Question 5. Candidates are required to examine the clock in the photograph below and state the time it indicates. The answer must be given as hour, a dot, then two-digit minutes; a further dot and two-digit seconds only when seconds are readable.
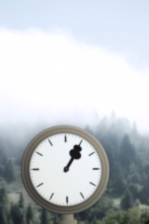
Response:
1.05
